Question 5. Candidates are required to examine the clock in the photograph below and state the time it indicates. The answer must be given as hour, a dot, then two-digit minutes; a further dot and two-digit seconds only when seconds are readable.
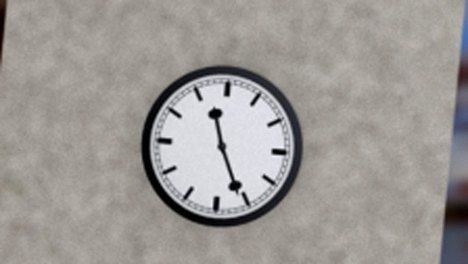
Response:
11.26
